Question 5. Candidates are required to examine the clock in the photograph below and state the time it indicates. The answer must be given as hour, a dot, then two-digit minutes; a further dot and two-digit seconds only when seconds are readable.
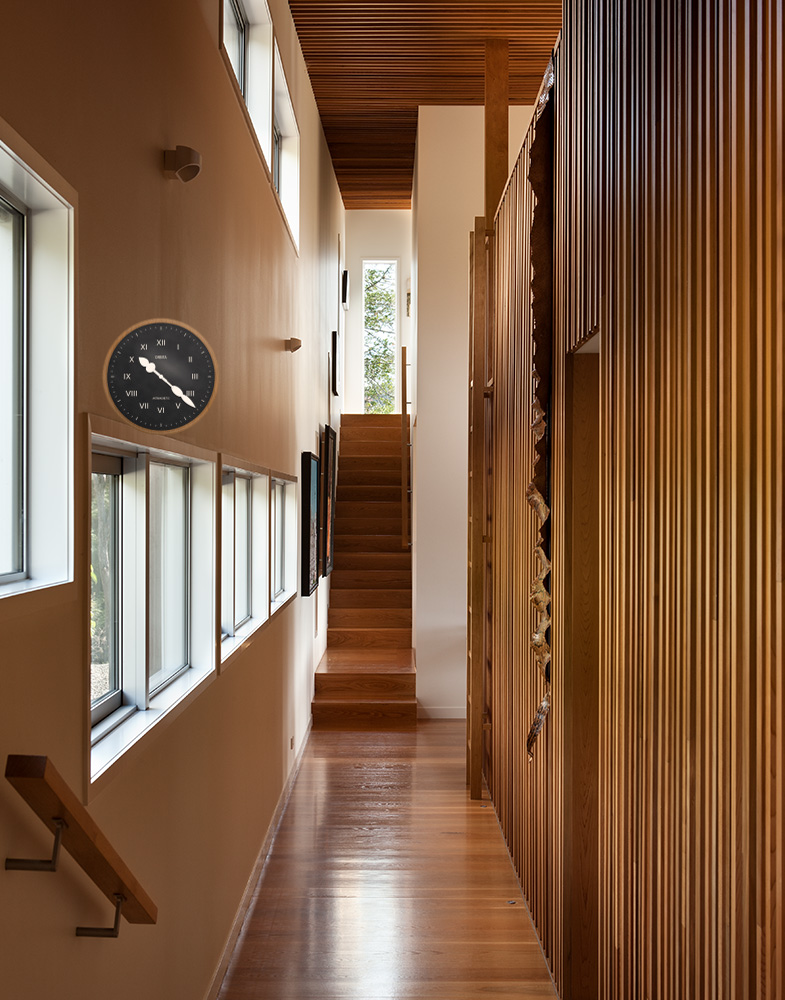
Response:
10.22
